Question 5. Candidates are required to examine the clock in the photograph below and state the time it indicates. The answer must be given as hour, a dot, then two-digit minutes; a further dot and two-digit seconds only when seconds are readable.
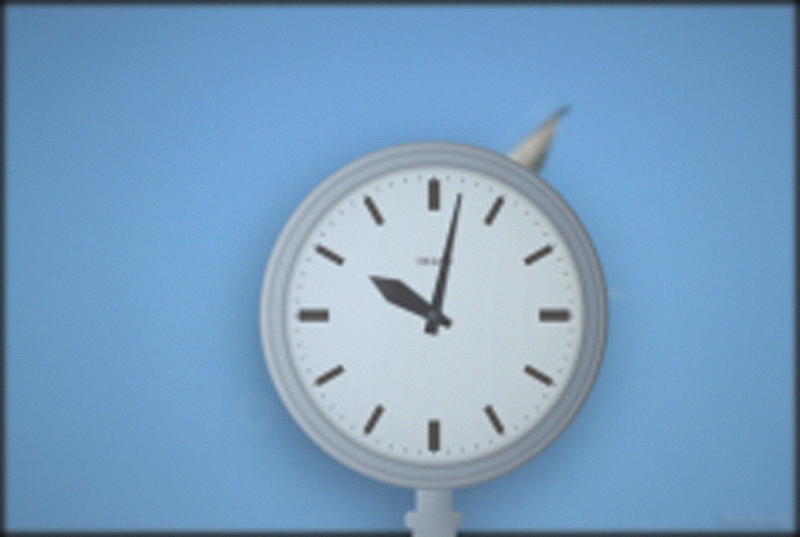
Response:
10.02
